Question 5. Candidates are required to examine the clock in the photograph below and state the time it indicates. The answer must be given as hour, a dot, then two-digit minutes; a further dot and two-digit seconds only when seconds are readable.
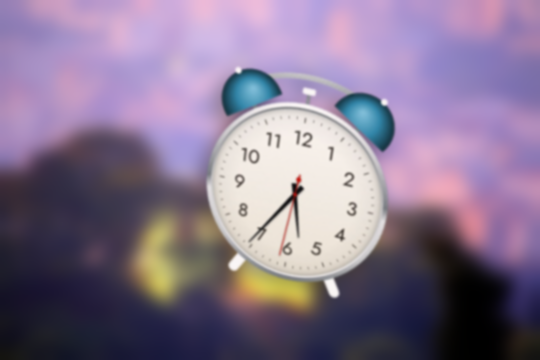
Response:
5.35.31
